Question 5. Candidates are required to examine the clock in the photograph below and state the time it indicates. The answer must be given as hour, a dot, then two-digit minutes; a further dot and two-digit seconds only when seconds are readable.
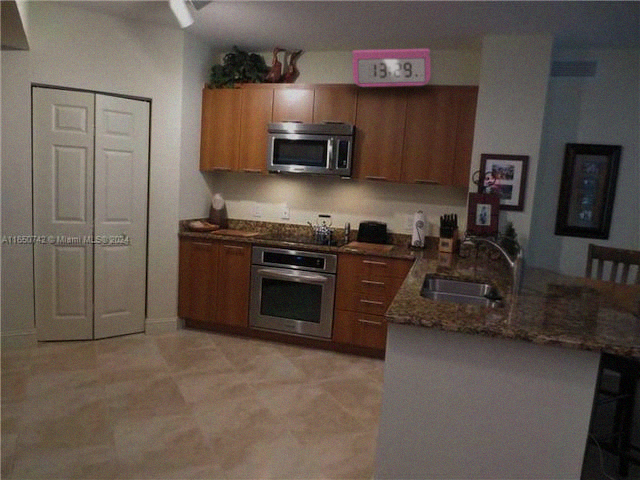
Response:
13.29
